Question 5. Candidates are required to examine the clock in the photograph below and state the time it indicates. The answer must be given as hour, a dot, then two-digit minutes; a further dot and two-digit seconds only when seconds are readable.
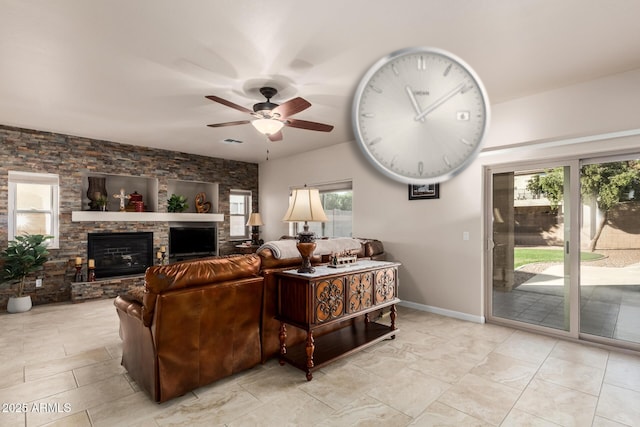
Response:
11.09
